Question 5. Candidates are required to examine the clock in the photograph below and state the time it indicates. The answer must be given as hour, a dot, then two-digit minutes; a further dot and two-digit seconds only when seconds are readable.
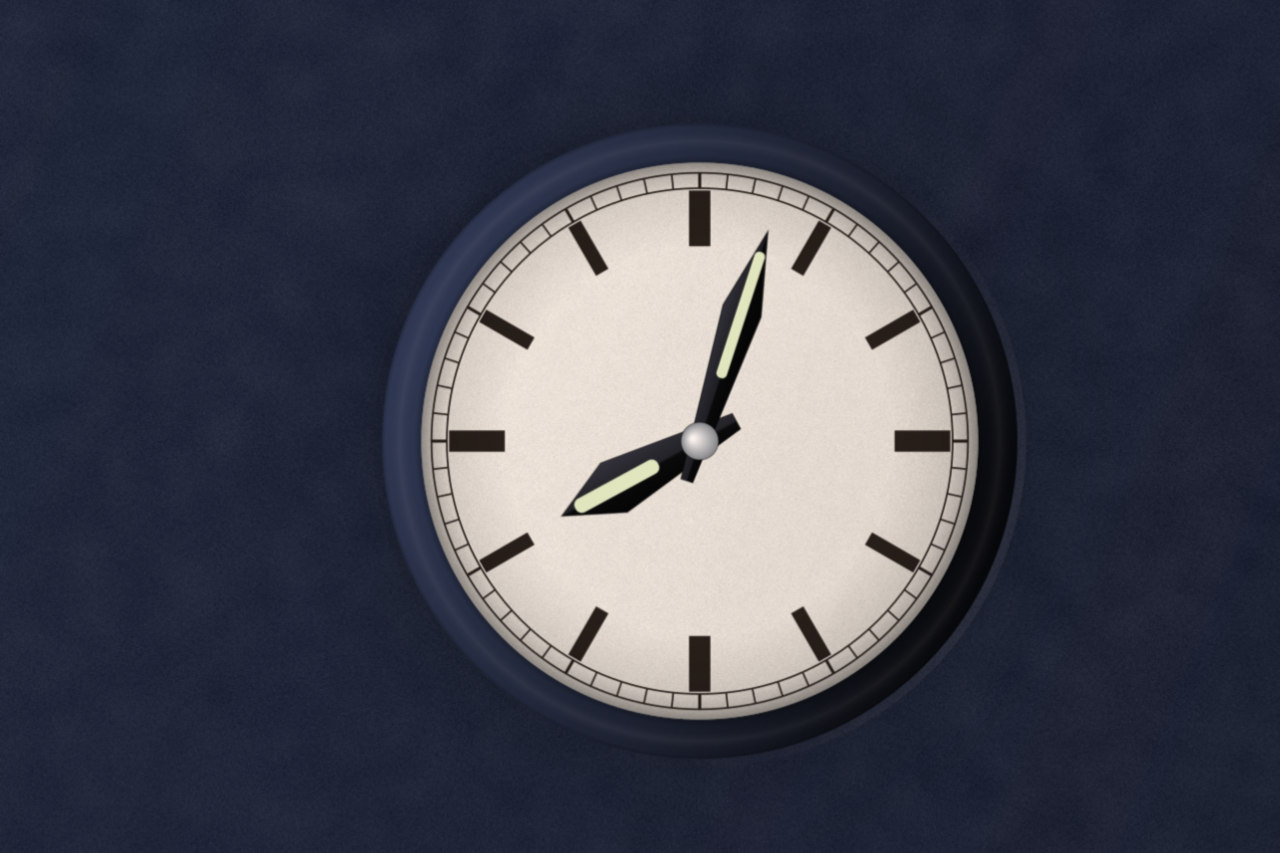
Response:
8.03
